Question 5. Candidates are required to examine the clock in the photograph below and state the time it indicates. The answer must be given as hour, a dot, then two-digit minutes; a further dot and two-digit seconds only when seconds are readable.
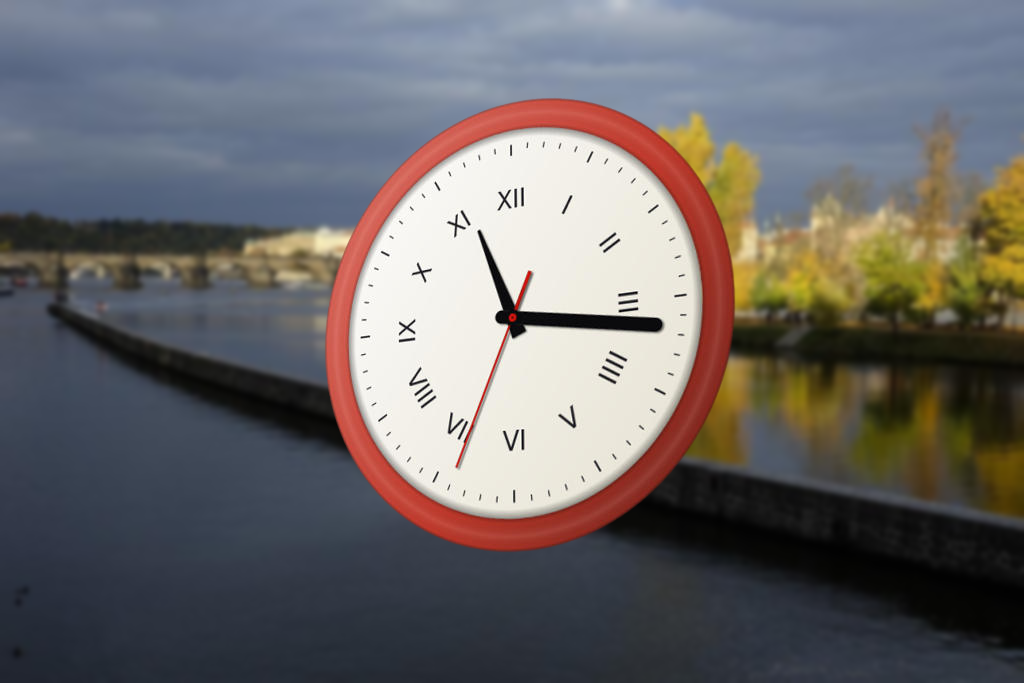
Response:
11.16.34
